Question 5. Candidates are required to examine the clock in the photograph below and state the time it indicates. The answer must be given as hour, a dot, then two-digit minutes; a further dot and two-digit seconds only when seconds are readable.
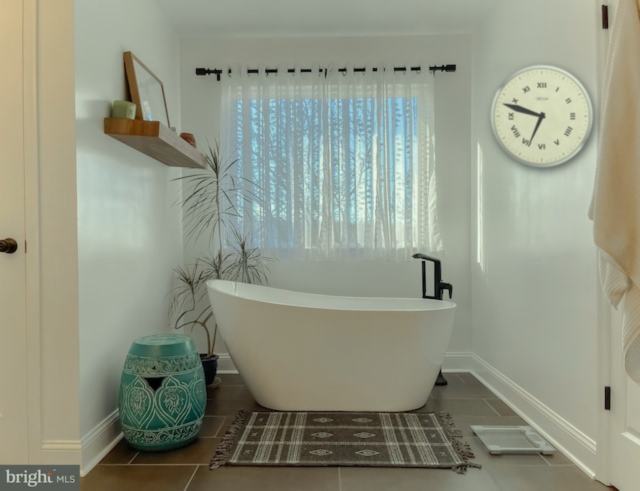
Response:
6.48
